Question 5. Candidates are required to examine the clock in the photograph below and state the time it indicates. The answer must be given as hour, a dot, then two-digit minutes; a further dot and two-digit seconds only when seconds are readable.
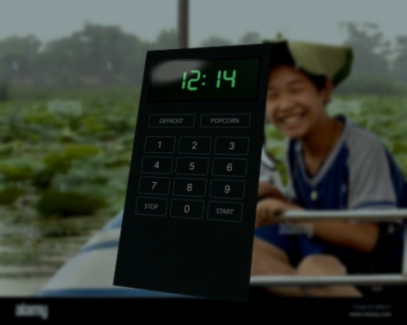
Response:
12.14
